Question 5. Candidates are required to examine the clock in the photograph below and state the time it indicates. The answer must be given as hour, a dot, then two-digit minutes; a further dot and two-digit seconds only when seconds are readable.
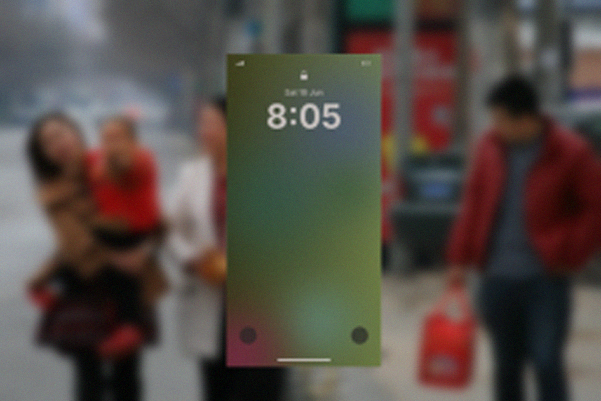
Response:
8.05
